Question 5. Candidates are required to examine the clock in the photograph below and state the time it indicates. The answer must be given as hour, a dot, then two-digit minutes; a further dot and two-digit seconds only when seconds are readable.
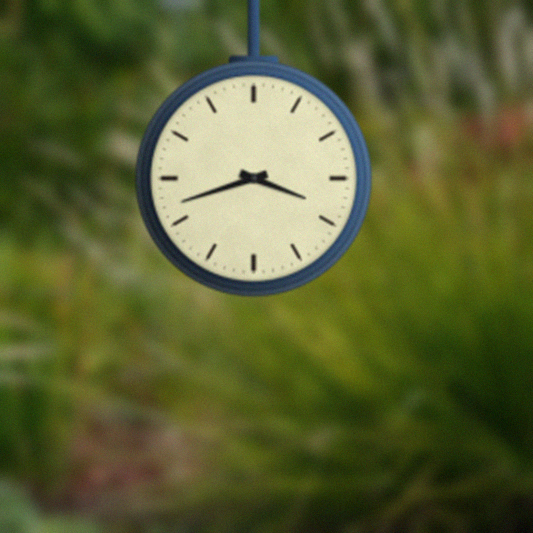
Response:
3.42
